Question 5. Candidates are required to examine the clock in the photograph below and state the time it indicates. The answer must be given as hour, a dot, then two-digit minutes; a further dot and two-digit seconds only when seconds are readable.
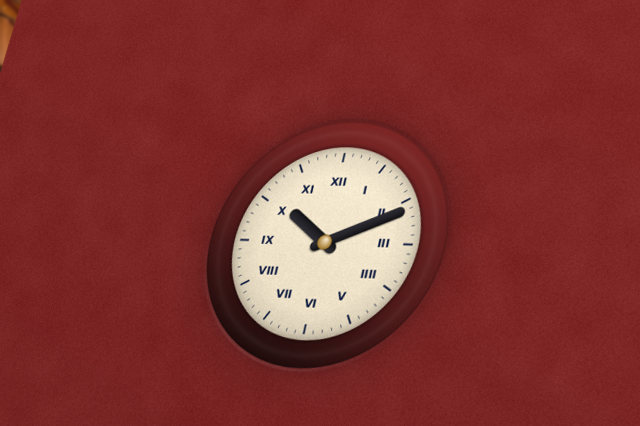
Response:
10.11
